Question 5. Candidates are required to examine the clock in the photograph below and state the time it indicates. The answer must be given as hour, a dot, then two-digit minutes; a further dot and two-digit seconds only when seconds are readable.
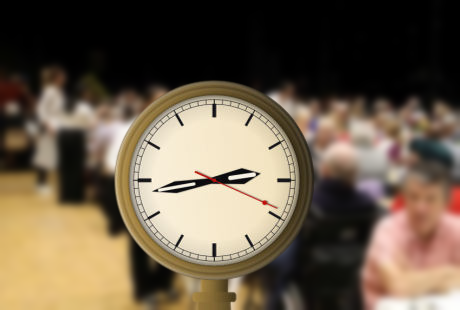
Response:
2.43.19
